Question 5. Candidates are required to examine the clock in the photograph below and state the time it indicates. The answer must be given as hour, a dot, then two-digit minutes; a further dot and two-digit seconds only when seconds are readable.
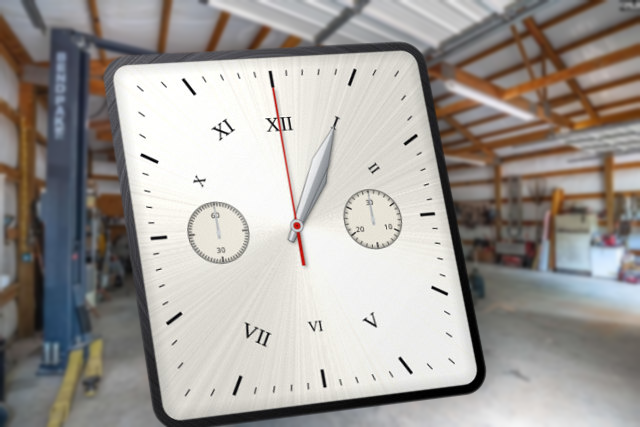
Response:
1.05
